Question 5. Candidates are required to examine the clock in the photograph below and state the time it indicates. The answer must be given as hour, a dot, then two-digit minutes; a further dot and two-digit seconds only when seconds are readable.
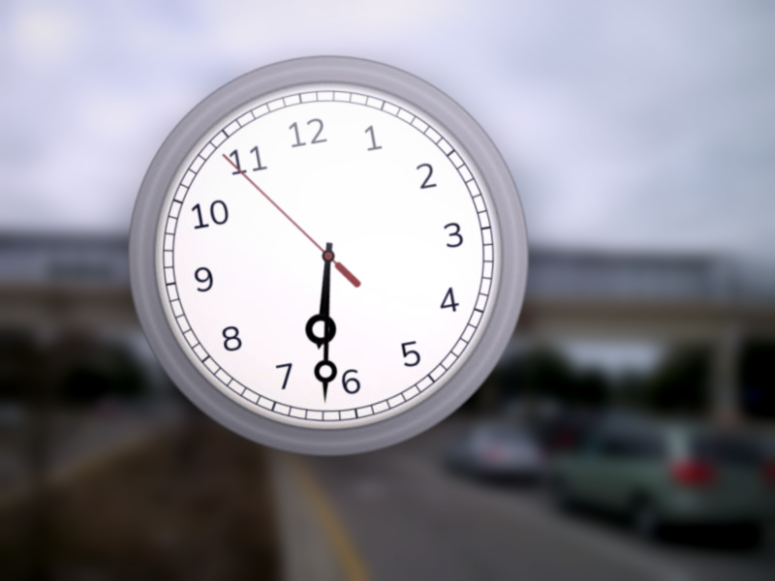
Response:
6.31.54
